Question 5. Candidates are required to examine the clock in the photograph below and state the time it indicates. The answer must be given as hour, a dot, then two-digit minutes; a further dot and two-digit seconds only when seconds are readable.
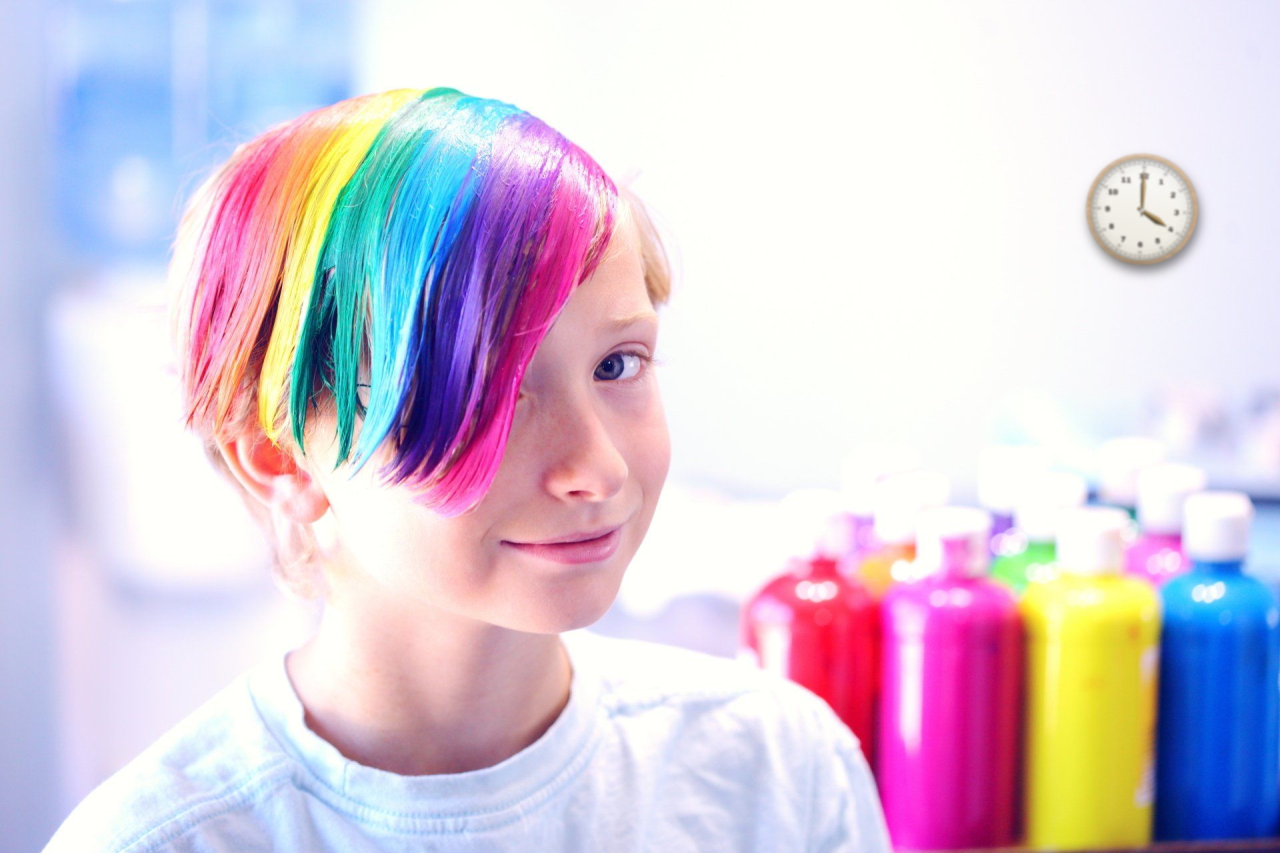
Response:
4.00
